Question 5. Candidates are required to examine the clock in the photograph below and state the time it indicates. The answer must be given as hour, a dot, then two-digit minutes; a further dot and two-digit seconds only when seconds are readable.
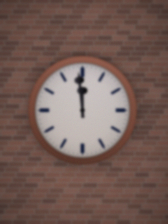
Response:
11.59
